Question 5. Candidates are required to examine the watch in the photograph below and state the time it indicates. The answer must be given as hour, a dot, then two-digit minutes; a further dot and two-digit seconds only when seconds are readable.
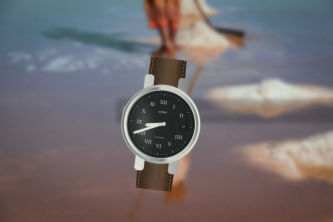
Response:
8.41
